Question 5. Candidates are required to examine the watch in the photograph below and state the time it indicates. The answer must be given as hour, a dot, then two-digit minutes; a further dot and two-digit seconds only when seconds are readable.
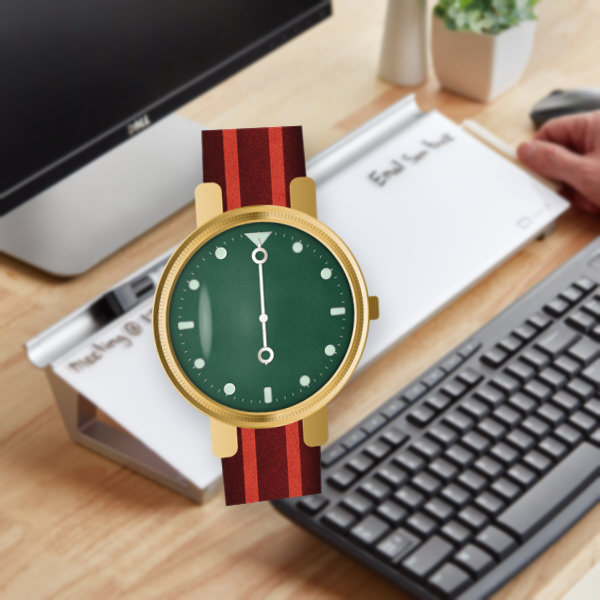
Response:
6.00
